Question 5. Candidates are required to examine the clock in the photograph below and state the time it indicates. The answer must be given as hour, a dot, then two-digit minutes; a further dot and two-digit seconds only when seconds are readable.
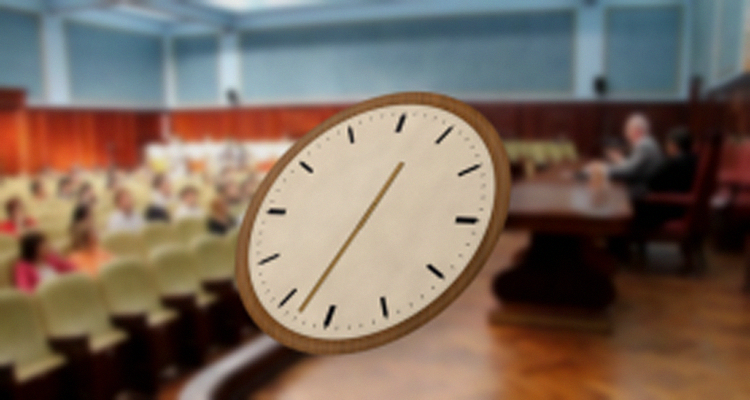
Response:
12.33
